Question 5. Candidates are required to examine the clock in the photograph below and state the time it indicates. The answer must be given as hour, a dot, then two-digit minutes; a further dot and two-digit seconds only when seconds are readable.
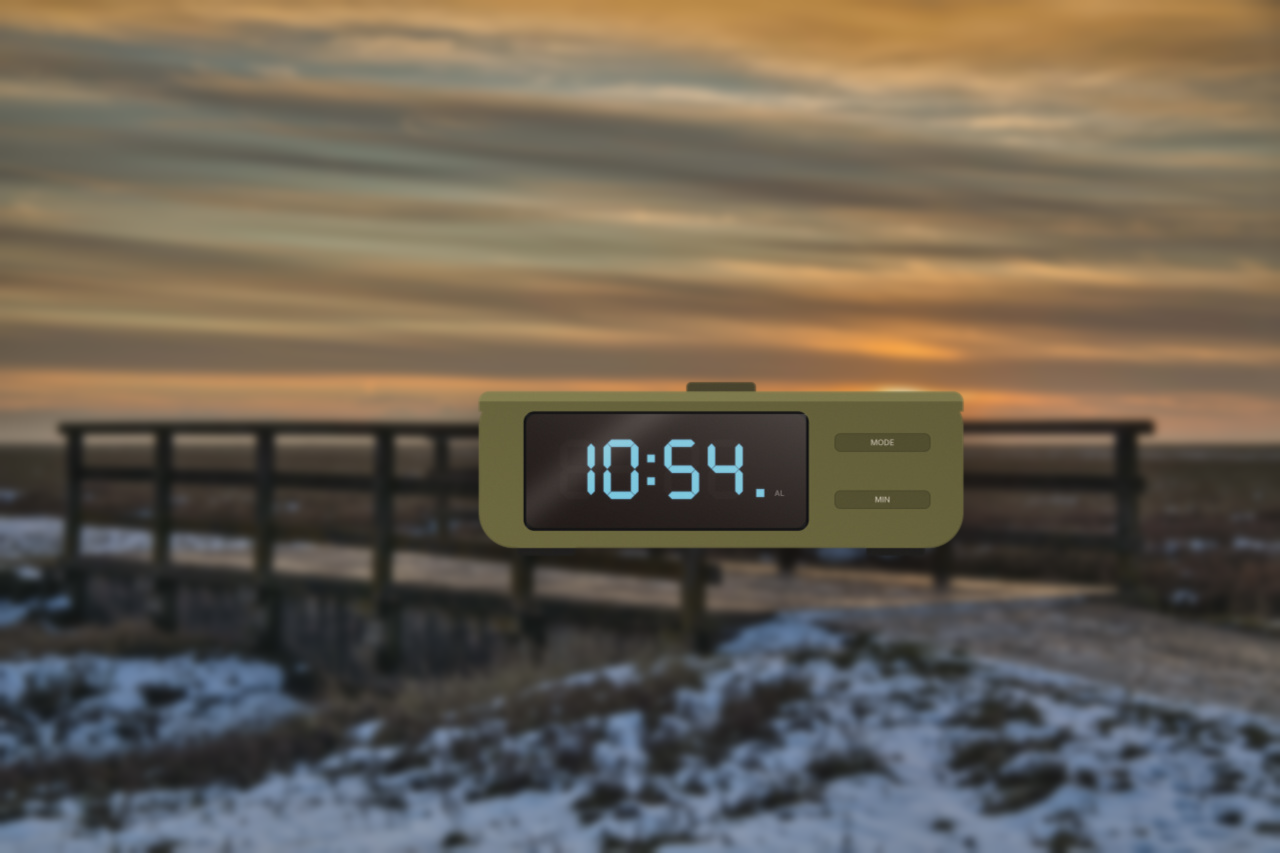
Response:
10.54
